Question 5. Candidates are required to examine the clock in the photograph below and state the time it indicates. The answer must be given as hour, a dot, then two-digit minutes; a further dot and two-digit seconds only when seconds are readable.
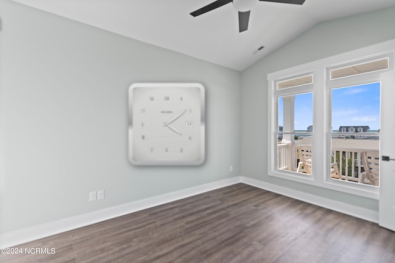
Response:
4.09
